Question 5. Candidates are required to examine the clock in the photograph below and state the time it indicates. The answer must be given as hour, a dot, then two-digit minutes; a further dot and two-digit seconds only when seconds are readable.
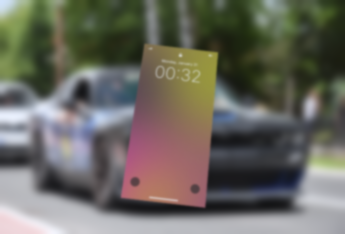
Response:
0.32
